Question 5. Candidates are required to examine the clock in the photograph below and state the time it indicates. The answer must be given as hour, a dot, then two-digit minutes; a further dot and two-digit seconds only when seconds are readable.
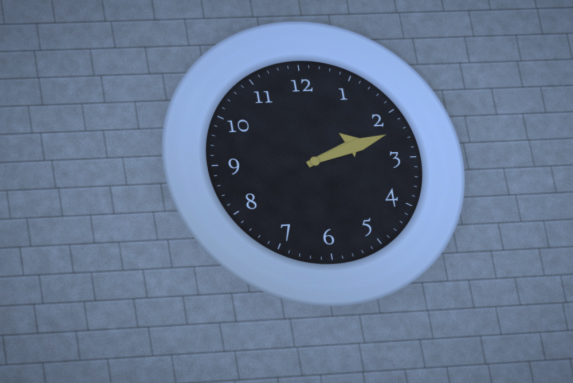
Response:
2.12
